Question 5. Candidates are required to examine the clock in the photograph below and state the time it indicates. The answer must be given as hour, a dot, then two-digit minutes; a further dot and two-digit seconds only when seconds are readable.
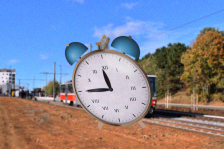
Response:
11.45
